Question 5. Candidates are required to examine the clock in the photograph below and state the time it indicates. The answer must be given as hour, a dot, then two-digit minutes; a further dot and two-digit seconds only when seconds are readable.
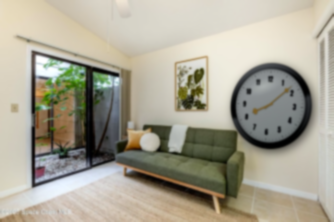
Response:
8.08
